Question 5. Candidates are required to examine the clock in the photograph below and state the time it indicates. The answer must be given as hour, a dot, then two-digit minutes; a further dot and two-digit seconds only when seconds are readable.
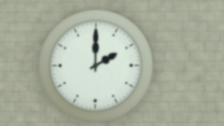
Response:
2.00
